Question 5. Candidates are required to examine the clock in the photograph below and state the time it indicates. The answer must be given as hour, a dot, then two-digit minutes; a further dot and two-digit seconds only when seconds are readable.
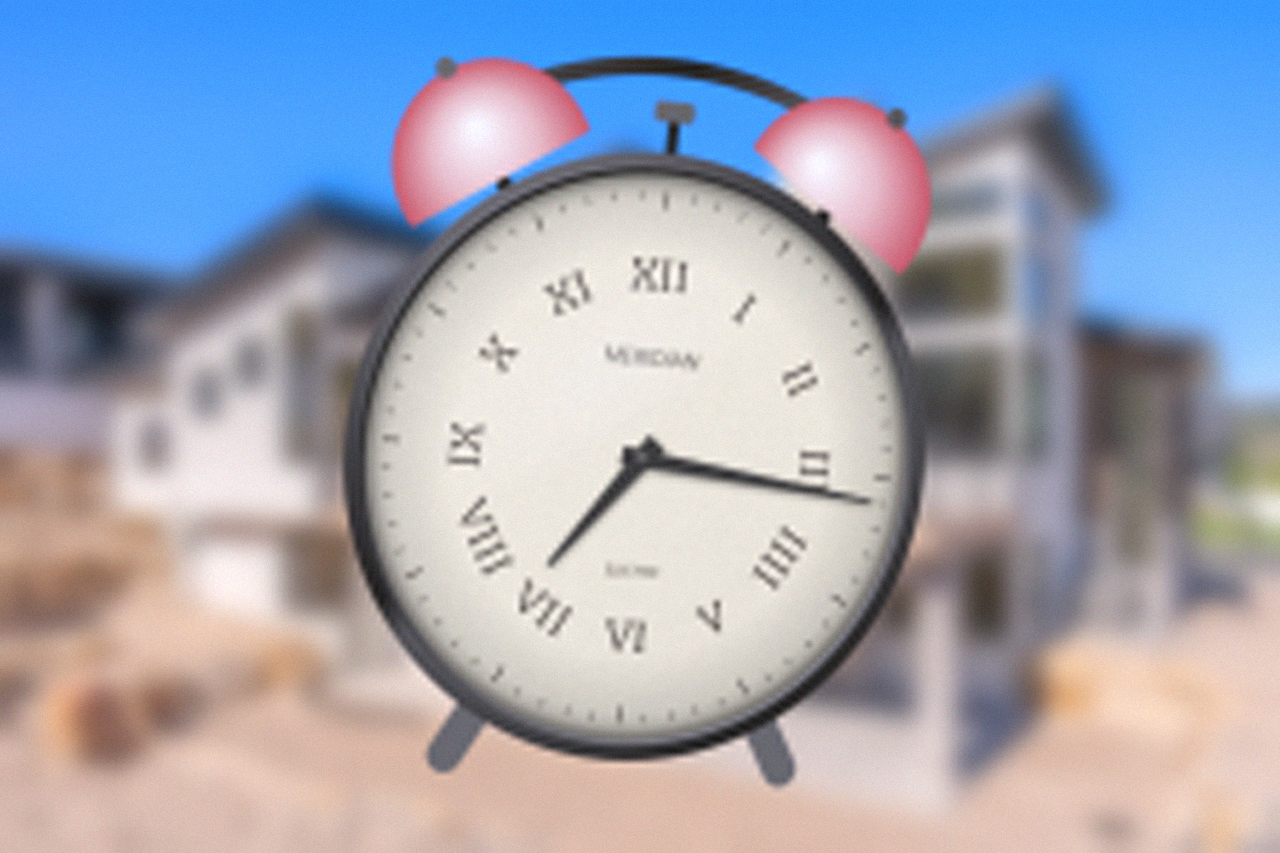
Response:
7.16
